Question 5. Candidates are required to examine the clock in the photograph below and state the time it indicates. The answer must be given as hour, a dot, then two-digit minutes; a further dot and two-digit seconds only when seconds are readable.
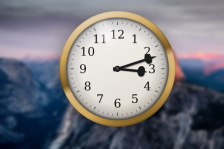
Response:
3.12
